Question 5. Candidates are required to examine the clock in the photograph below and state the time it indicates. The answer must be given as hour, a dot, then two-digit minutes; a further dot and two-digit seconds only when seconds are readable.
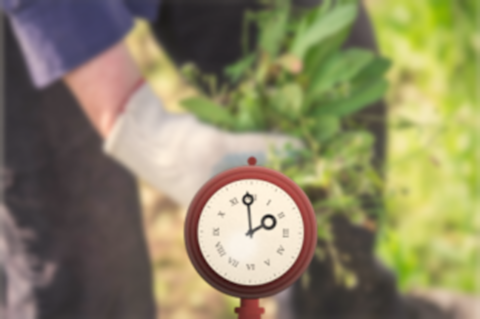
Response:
1.59
